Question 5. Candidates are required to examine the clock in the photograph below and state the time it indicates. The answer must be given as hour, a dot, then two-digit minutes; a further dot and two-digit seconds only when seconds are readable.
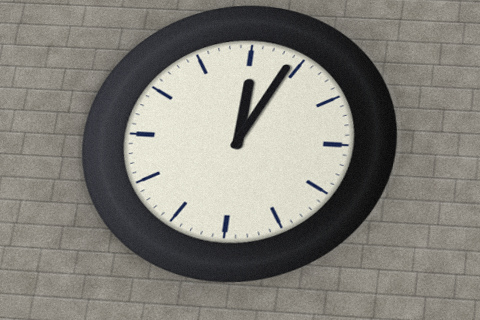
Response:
12.04
